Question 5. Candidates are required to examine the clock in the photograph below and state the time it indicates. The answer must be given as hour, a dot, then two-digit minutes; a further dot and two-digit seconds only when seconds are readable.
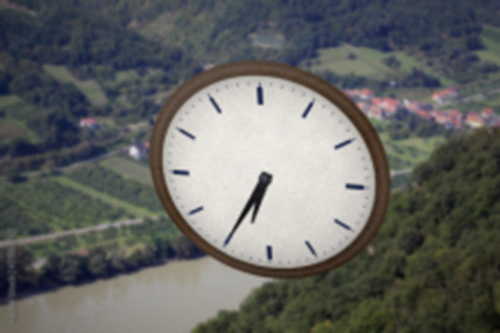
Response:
6.35
